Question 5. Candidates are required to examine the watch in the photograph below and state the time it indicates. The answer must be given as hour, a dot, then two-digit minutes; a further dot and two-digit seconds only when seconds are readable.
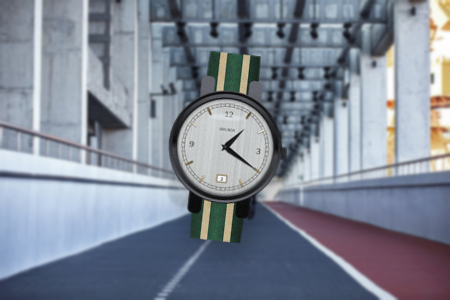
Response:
1.20
